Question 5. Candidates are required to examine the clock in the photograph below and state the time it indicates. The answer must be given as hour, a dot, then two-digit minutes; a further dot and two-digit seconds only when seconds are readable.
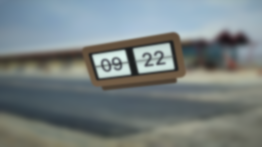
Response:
9.22
